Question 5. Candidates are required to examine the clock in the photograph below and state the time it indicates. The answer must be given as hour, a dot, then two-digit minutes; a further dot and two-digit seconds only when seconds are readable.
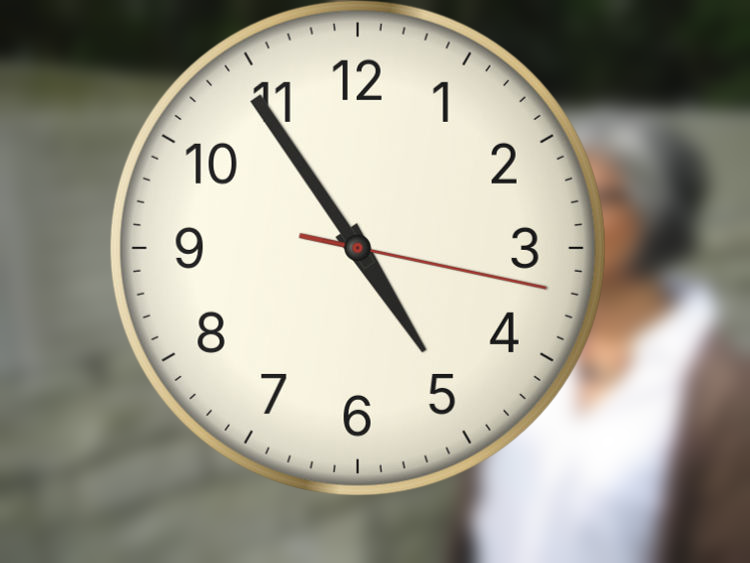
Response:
4.54.17
